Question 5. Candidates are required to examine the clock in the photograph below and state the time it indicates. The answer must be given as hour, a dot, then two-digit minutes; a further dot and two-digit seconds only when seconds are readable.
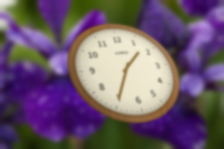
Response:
1.35
